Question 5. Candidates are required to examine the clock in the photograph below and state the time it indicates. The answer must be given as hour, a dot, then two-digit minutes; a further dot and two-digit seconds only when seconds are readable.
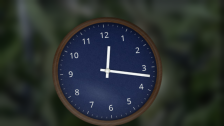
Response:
12.17
